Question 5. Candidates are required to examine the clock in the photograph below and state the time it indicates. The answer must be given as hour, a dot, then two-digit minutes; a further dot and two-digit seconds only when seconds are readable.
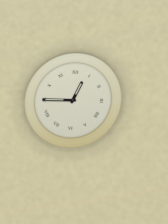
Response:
12.45
